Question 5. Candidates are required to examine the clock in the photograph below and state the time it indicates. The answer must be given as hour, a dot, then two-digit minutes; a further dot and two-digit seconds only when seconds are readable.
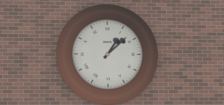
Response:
1.08
